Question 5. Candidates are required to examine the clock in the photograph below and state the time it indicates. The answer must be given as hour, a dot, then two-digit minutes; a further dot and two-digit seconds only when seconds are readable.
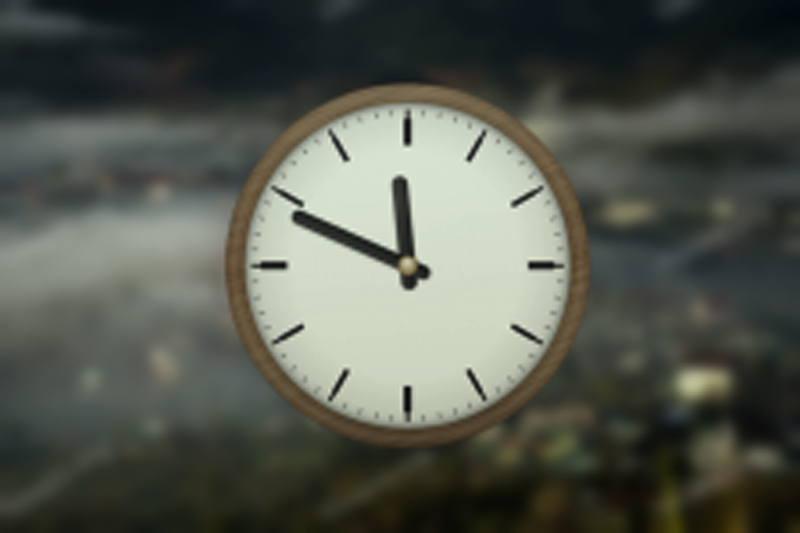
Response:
11.49
